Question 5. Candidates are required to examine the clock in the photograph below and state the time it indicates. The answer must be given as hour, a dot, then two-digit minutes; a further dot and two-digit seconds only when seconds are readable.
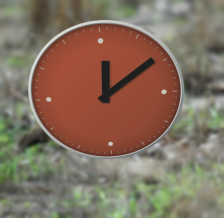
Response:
12.09
